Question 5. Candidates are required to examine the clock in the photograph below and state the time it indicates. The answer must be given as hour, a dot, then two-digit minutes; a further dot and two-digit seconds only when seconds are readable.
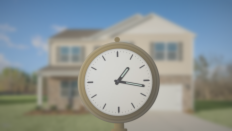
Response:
1.17
